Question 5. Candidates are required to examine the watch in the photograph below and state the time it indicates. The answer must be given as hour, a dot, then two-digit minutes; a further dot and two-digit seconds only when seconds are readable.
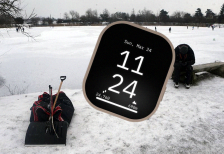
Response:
11.24
